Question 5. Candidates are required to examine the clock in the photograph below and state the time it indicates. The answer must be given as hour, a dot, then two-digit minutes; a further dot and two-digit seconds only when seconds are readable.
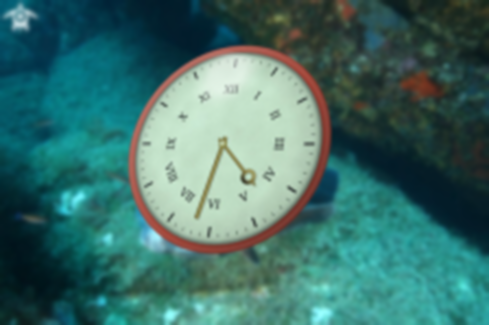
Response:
4.32
